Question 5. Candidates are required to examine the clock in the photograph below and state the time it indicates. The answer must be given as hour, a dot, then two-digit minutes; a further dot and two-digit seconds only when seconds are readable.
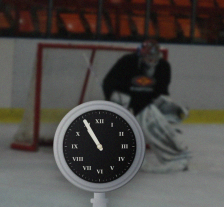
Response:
10.55
